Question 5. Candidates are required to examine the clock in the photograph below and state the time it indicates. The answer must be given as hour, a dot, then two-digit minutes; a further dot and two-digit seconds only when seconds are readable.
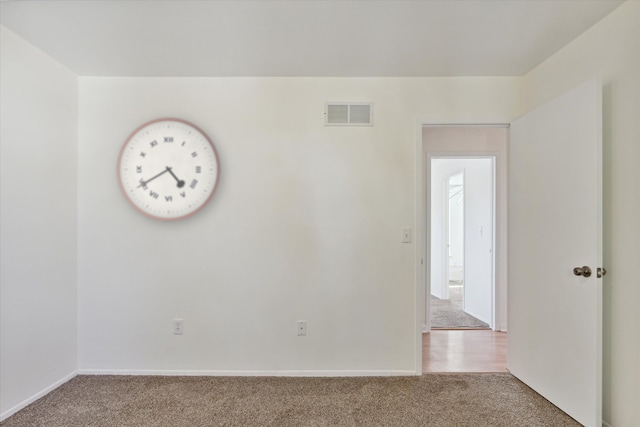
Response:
4.40
